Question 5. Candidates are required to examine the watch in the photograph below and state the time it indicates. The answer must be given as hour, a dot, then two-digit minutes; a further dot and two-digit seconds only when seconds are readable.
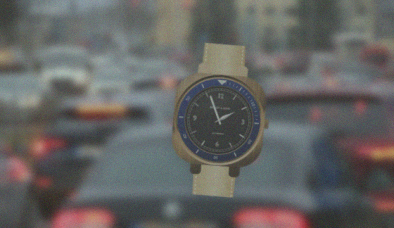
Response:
1.56
